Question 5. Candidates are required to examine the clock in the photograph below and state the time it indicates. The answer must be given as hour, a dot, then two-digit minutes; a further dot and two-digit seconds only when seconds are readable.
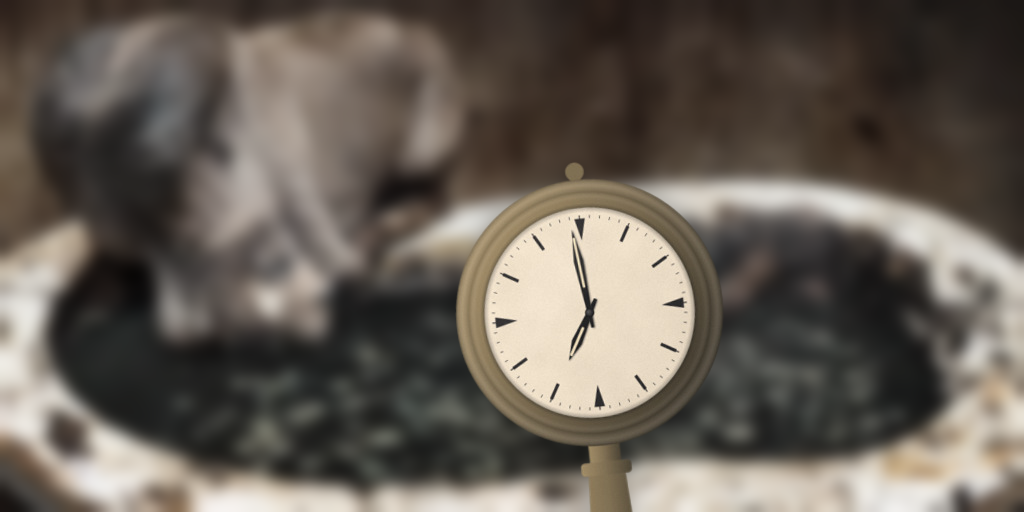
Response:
6.59
